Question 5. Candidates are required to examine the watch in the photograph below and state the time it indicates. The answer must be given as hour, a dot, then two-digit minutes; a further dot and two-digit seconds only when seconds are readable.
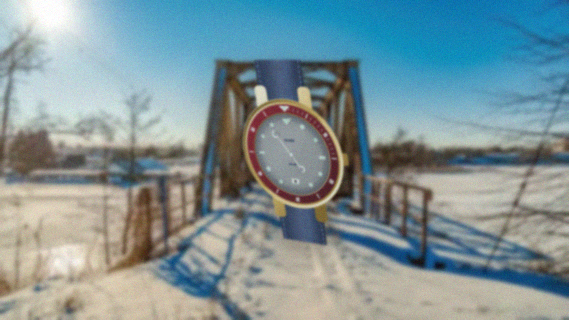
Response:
4.54
